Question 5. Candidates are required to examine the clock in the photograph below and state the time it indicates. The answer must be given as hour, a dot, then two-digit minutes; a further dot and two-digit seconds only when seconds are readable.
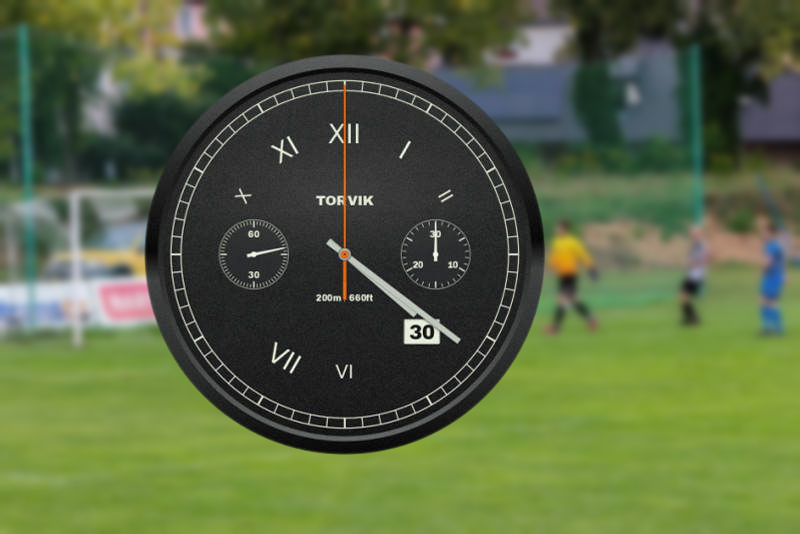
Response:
4.21.13
